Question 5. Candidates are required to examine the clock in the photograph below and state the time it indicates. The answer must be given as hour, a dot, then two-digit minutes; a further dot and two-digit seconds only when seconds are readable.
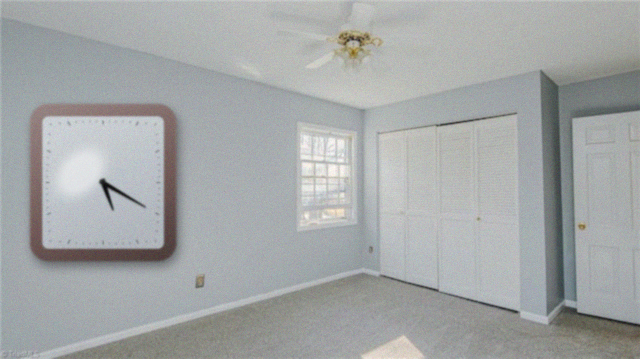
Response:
5.20
